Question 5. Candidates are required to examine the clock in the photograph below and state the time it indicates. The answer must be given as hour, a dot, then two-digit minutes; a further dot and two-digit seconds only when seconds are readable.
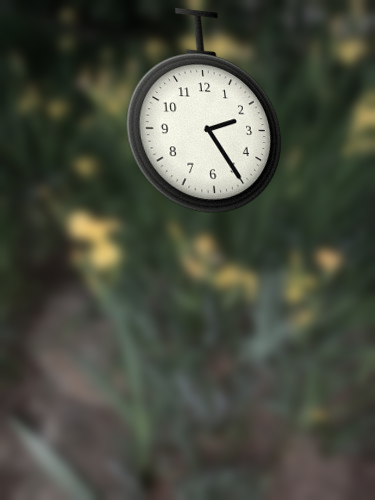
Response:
2.25
